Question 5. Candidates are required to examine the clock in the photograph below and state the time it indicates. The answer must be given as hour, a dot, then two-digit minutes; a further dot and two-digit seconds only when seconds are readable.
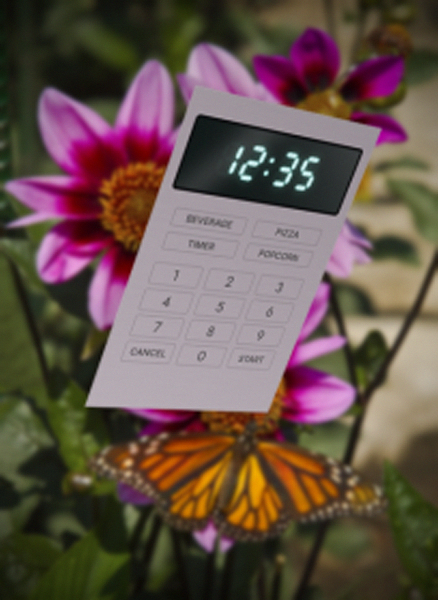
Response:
12.35
